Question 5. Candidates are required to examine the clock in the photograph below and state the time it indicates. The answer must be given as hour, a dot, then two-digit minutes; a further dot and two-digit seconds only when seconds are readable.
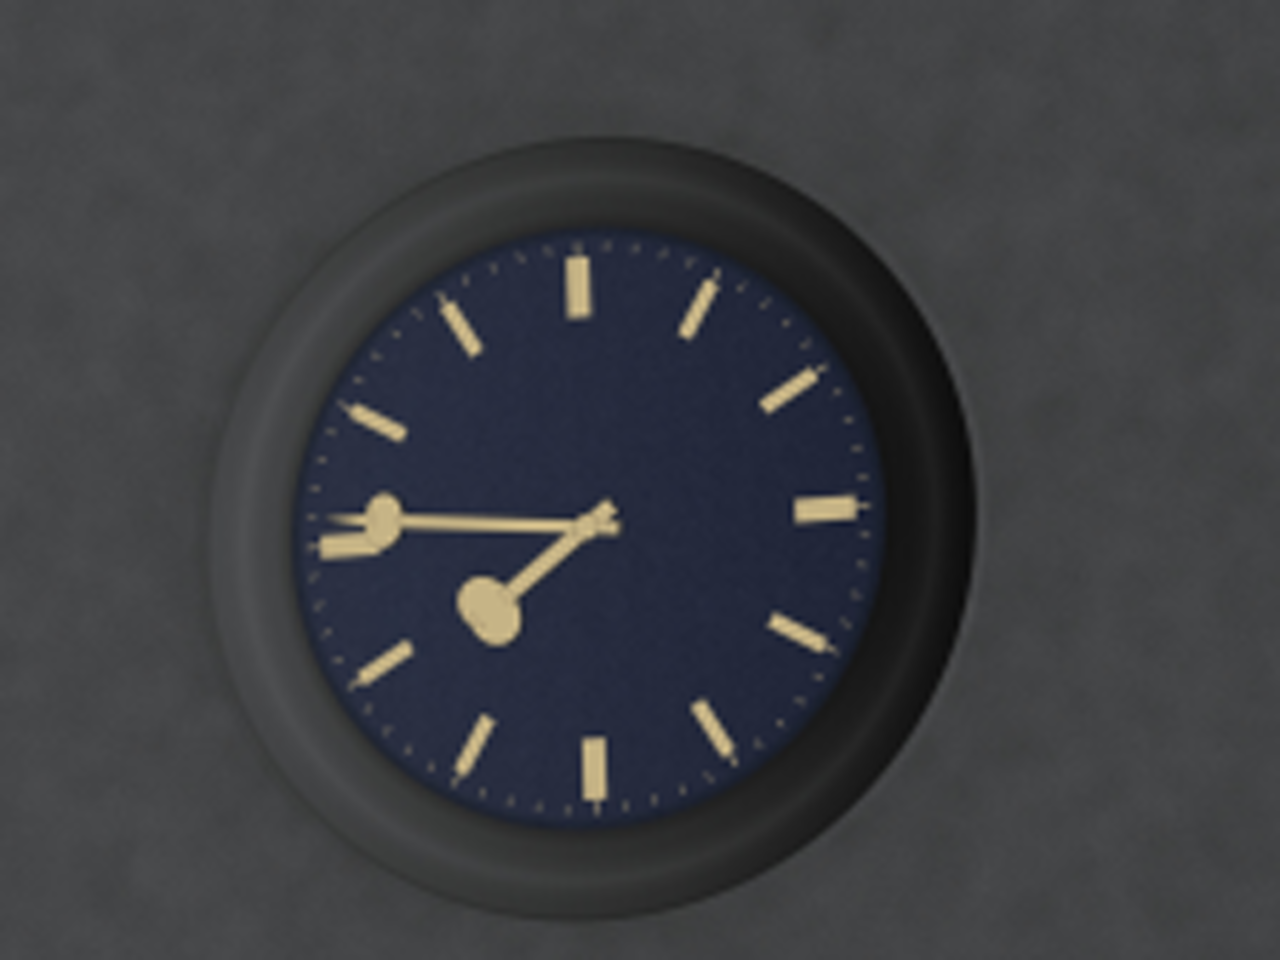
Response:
7.46
